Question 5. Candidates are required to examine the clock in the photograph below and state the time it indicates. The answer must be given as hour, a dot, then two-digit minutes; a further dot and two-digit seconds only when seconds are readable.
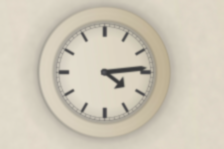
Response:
4.14
